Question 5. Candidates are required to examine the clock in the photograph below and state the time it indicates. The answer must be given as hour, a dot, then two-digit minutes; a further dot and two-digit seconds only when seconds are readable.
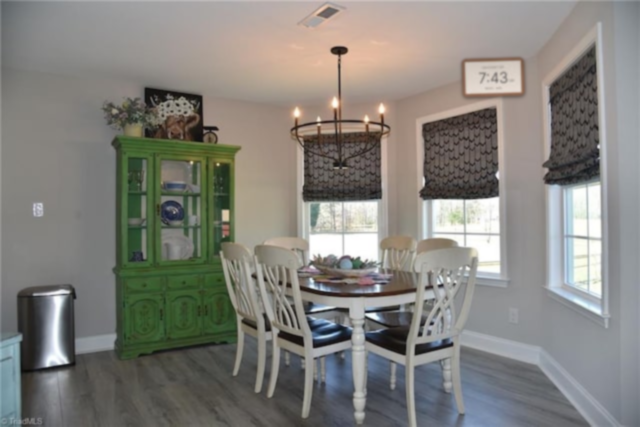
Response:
7.43
